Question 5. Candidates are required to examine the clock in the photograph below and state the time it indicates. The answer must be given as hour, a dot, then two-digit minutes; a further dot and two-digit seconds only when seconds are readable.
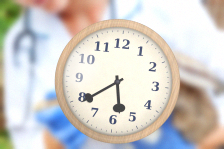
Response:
5.39
